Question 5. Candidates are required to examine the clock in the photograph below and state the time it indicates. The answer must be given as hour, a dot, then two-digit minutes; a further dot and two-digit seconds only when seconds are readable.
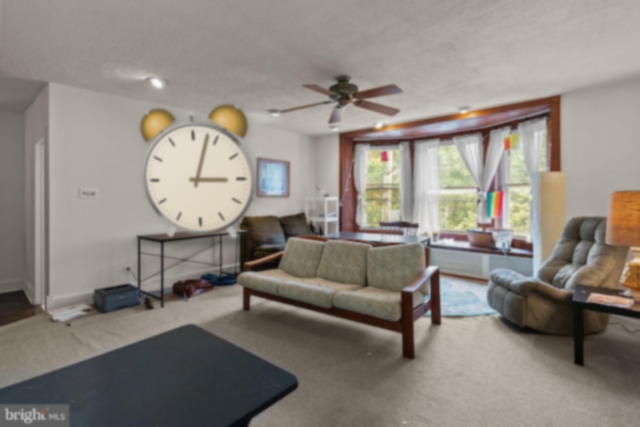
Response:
3.03
